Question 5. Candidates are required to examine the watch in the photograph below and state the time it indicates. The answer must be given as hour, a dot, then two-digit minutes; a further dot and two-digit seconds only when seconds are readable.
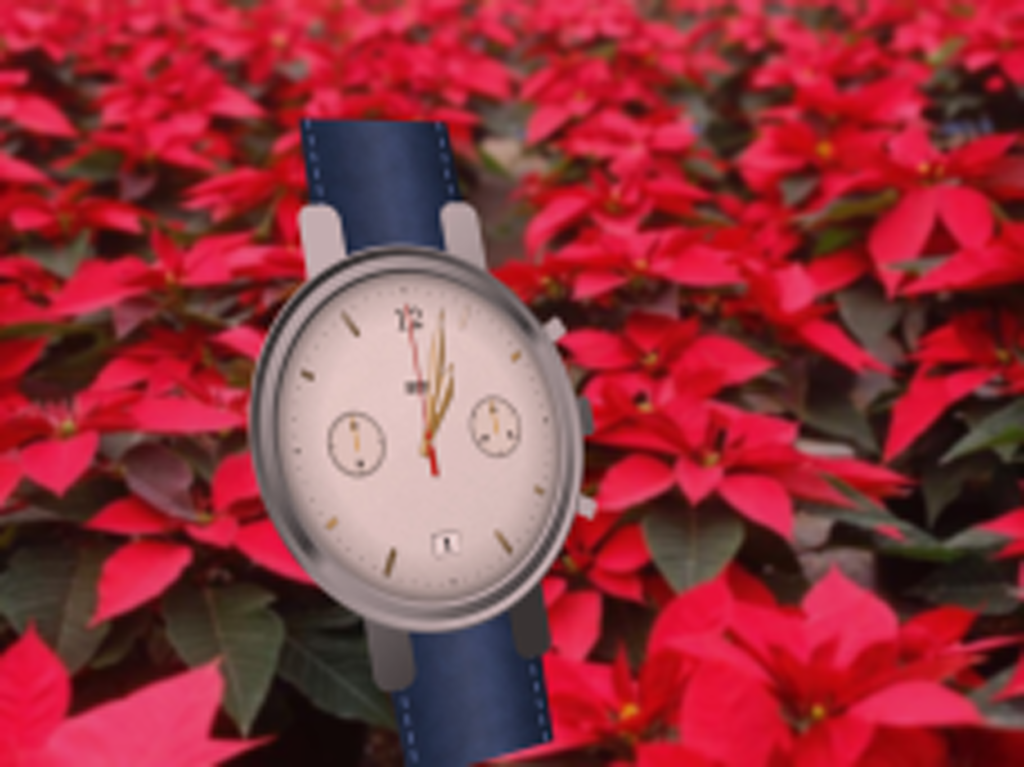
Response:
1.03
